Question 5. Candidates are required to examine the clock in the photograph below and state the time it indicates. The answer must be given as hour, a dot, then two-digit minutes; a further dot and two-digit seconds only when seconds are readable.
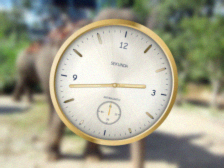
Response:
2.43
